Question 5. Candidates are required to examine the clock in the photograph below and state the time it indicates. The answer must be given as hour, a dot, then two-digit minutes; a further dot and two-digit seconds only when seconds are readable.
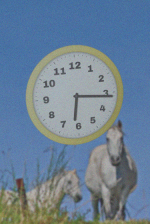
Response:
6.16
